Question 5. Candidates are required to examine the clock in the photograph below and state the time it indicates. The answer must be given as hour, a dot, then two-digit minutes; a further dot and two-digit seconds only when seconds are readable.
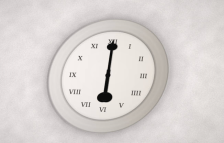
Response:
6.00
